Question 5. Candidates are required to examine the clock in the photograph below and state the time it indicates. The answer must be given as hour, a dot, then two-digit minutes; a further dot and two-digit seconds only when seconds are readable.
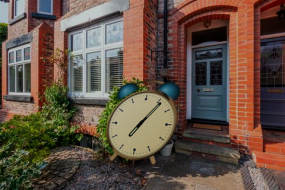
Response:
7.06
